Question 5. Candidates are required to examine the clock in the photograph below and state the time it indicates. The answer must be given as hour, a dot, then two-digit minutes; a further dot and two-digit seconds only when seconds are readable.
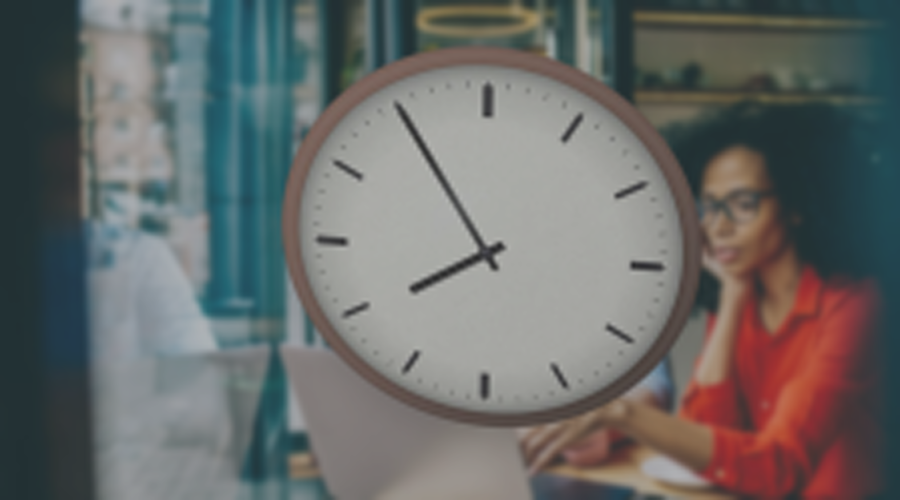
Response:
7.55
